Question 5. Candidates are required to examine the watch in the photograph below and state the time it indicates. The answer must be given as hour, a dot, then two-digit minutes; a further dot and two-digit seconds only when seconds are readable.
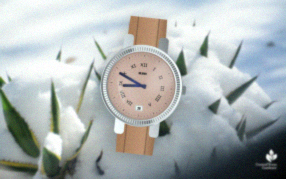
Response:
8.49
